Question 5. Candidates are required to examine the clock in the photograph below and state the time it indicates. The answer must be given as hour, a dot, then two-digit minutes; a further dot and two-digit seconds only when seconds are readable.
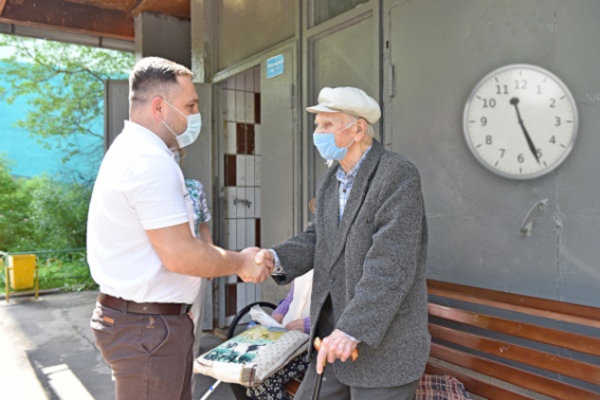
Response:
11.26
